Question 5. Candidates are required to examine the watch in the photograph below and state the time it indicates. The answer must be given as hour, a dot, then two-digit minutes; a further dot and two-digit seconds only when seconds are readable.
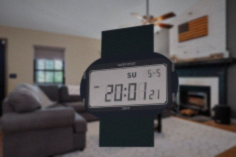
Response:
20.01
